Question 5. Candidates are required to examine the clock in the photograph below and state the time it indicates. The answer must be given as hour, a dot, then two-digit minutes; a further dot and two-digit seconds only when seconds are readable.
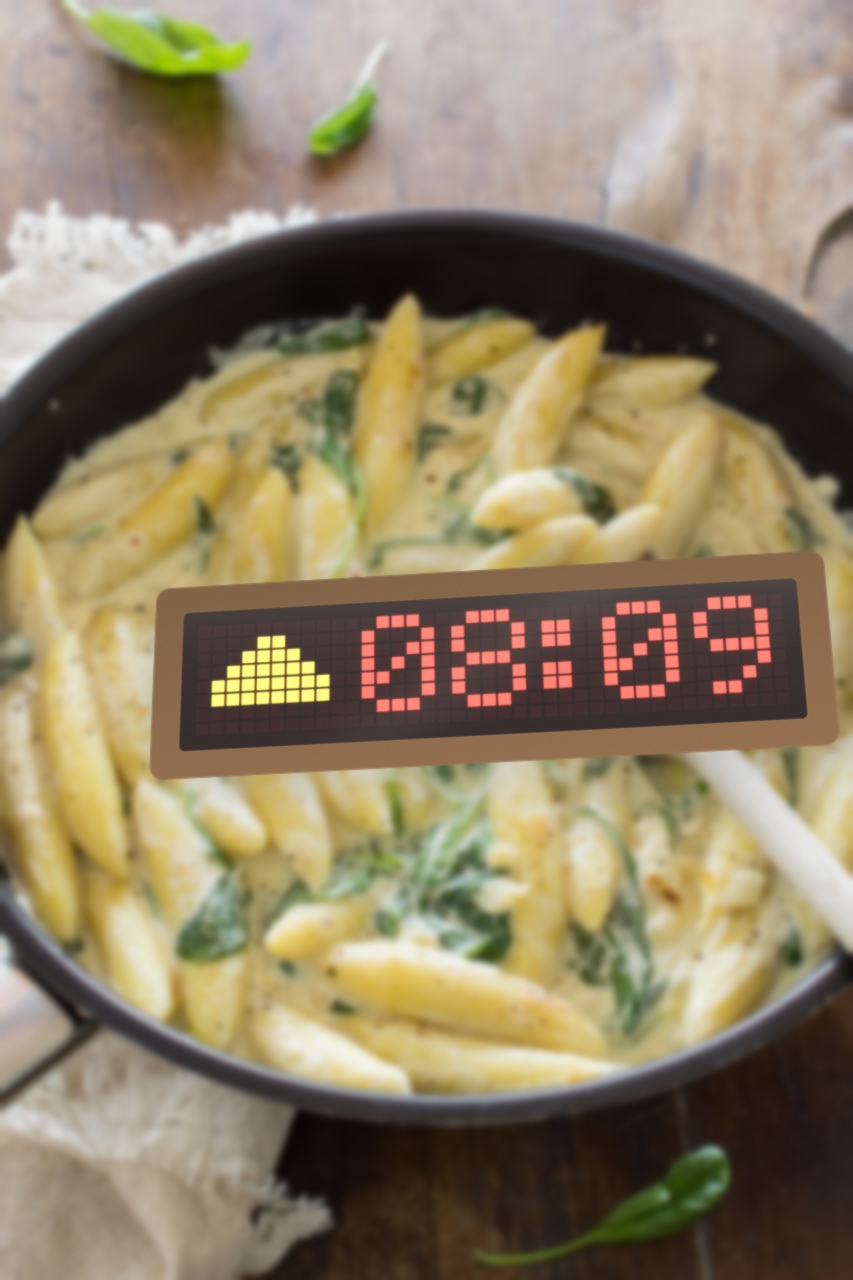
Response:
8.09
